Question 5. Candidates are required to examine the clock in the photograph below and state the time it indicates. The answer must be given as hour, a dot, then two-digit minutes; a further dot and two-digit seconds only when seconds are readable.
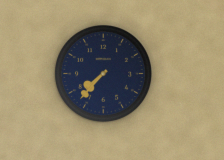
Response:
7.37
